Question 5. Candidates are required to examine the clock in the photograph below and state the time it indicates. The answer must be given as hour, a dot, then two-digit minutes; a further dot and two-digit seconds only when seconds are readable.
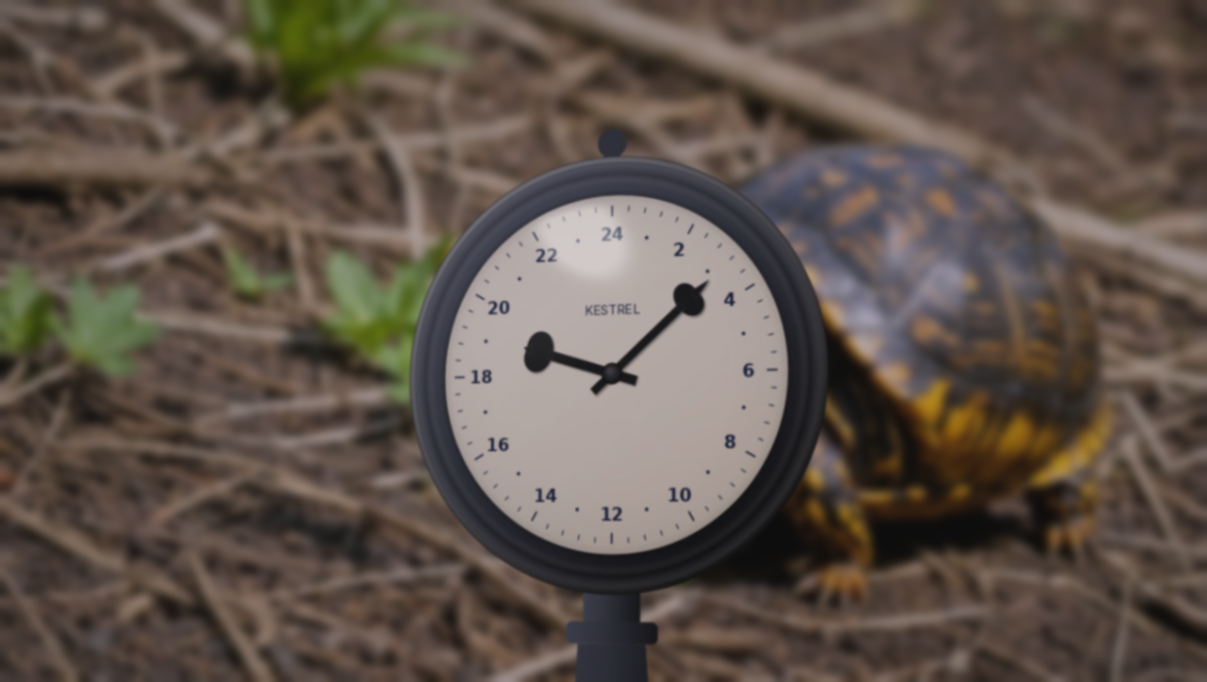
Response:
19.08
